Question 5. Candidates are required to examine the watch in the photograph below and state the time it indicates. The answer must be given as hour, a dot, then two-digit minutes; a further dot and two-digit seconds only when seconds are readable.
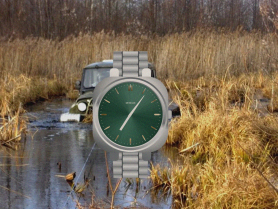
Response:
7.06
